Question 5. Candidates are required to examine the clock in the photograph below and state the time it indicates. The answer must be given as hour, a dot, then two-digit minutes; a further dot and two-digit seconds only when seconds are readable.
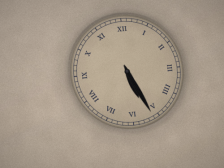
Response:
5.26
